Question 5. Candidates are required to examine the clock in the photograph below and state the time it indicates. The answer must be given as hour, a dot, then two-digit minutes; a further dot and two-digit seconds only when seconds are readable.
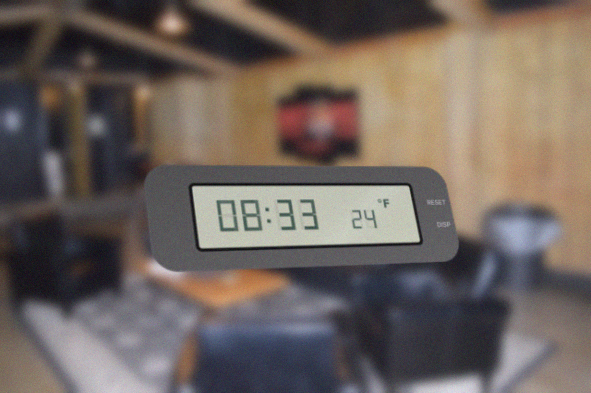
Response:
8.33
